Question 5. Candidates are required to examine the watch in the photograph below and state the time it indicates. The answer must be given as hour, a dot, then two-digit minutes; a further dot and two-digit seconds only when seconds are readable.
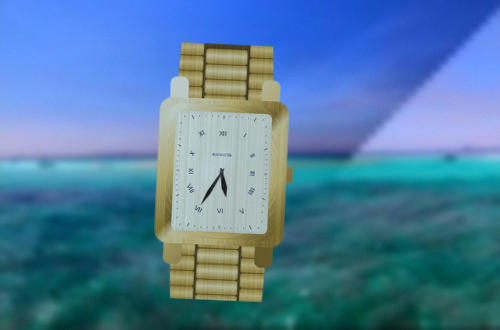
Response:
5.35
